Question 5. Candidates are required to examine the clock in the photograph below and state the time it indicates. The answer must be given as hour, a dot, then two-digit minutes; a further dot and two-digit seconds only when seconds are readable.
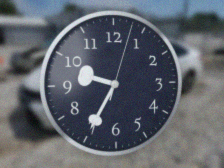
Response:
9.35.03
